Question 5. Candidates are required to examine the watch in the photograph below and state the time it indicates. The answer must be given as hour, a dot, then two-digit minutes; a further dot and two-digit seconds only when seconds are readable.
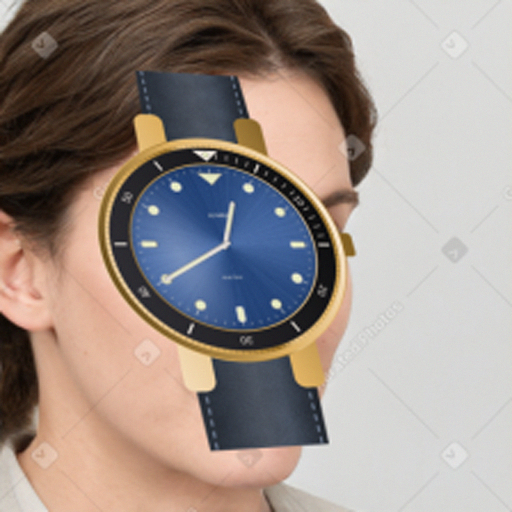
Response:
12.40
